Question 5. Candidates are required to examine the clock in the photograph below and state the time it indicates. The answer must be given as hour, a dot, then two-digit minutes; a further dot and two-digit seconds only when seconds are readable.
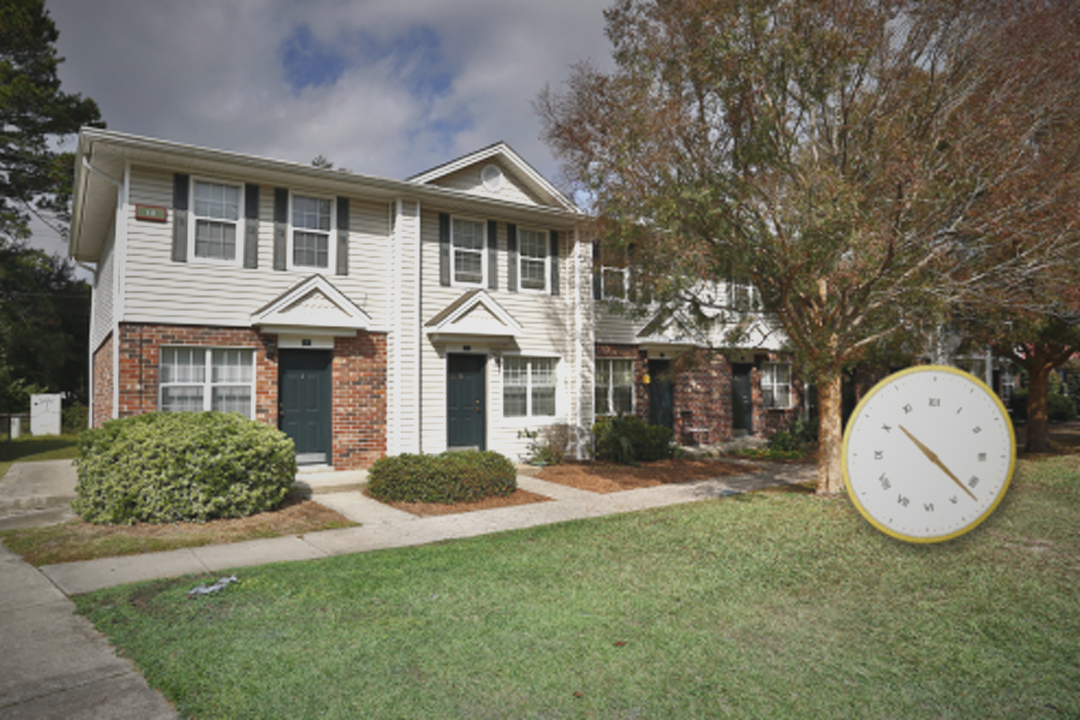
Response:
10.22
